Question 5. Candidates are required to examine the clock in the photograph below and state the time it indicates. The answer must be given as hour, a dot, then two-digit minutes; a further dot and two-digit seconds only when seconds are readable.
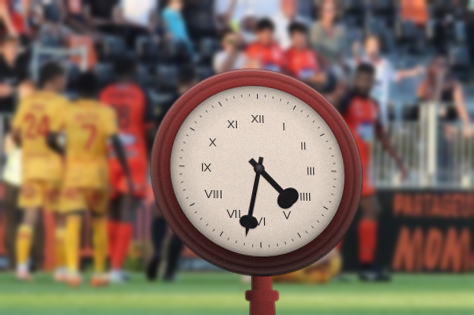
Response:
4.32
